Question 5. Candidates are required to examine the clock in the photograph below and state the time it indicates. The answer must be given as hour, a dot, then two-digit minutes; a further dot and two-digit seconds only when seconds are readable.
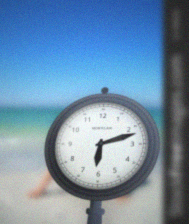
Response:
6.12
